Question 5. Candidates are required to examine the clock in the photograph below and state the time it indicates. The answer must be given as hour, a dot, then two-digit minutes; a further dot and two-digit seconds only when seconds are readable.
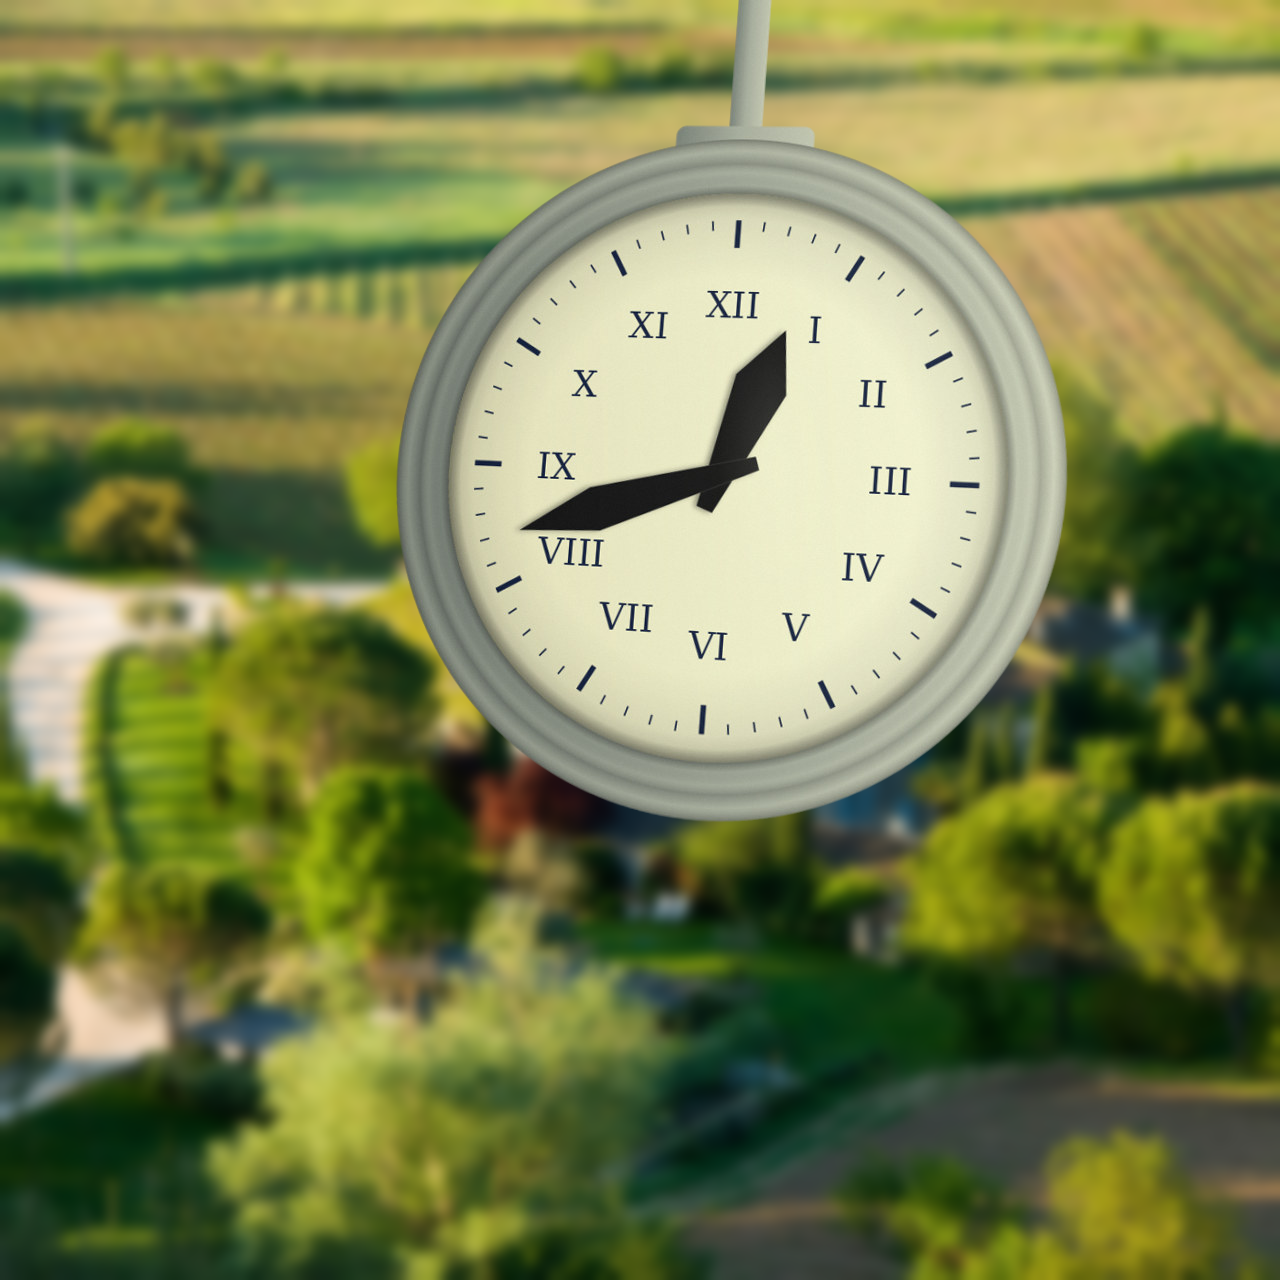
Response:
12.42
